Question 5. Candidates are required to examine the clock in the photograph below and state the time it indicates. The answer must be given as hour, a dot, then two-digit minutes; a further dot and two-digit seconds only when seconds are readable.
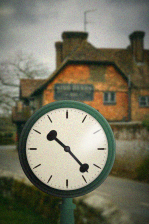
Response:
10.23
